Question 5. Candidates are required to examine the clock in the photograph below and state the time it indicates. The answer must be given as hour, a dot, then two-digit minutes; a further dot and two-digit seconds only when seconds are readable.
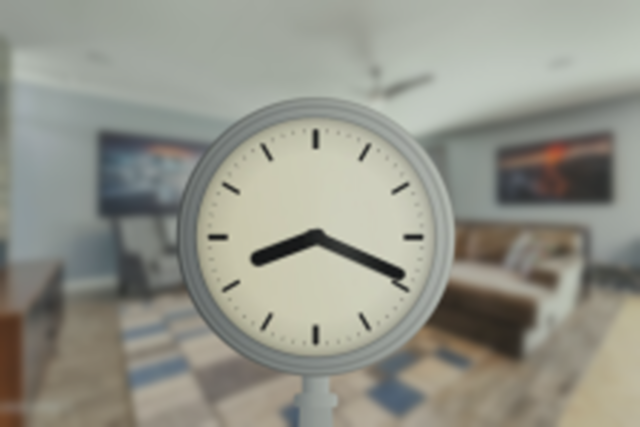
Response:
8.19
